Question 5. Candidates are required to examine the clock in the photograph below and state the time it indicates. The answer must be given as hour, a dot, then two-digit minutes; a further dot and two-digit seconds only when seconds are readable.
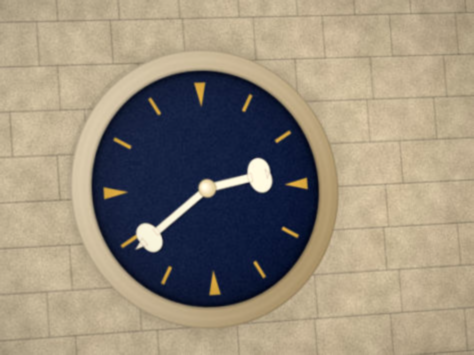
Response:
2.39
